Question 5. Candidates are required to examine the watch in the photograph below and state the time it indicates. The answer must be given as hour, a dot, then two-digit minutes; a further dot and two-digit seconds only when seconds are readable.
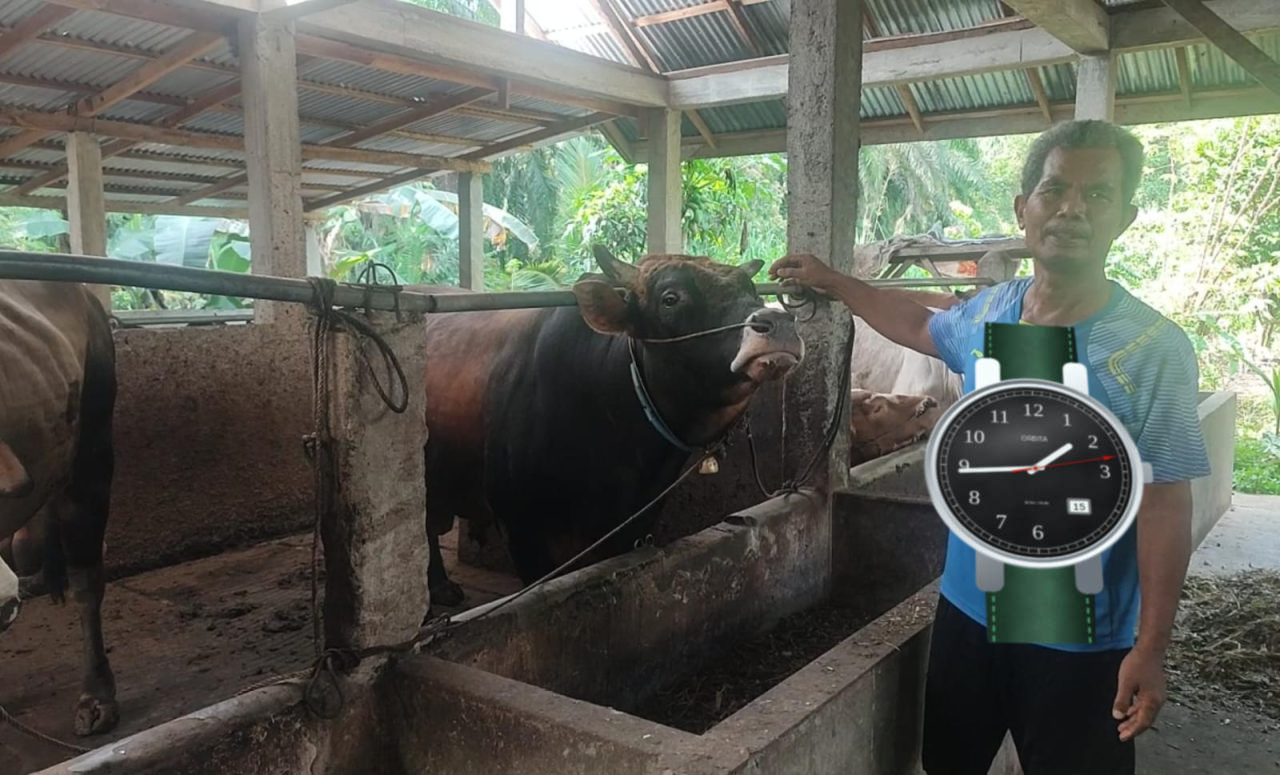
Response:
1.44.13
